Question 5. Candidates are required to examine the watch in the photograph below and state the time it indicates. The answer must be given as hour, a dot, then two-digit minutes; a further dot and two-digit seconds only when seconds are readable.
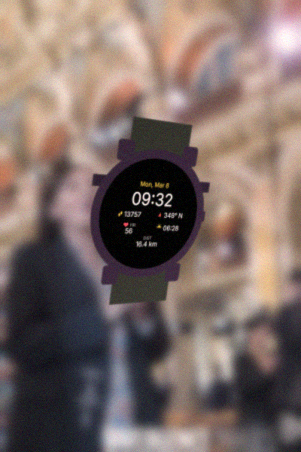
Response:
9.32
